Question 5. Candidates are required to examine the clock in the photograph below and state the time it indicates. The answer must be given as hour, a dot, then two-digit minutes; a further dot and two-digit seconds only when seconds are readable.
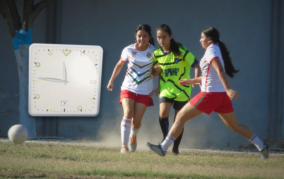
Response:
11.46
